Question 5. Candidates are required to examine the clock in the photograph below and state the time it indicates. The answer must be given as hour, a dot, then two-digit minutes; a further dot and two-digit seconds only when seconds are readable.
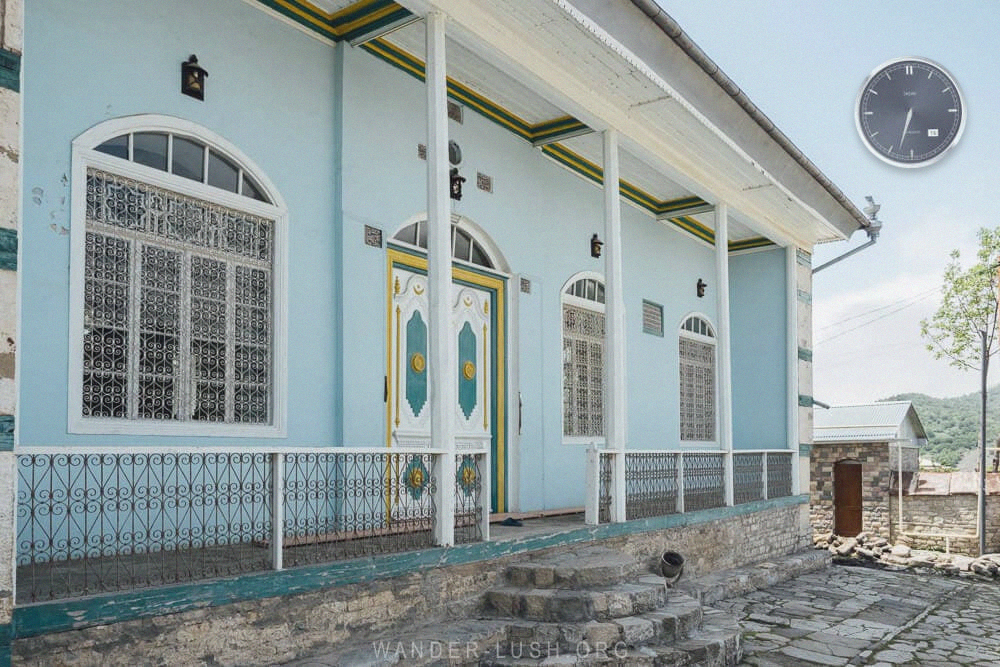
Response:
6.33
